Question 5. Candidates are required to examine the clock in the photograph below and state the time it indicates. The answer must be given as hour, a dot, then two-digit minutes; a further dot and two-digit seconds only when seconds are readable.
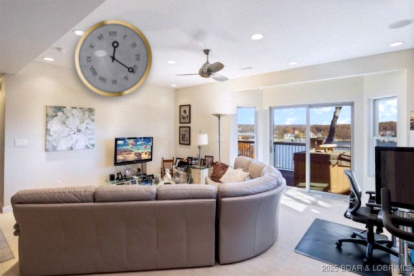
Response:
12.21
